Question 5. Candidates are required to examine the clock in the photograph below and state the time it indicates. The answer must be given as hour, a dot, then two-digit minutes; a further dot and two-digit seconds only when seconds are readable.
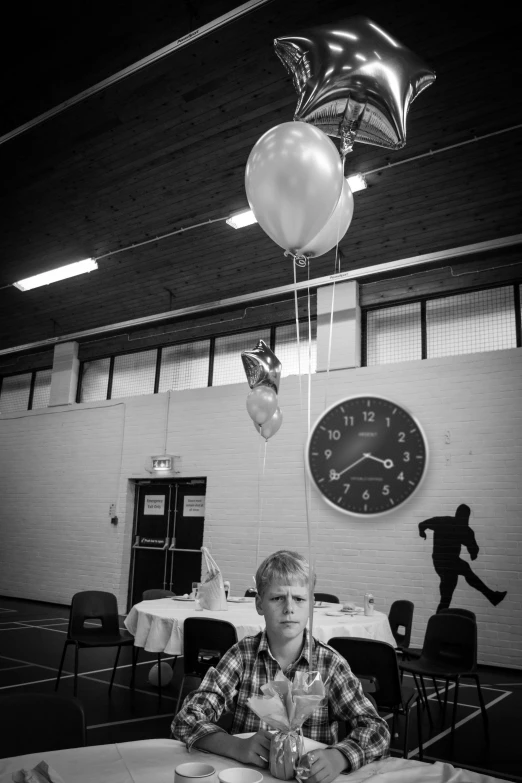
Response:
3.39
